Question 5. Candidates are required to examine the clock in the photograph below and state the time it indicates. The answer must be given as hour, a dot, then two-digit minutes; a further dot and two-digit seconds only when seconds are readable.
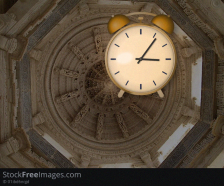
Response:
3.06
